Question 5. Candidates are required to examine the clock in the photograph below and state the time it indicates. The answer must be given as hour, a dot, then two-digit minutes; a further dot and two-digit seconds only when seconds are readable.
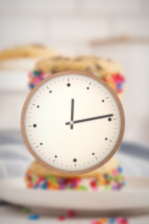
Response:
12.14
